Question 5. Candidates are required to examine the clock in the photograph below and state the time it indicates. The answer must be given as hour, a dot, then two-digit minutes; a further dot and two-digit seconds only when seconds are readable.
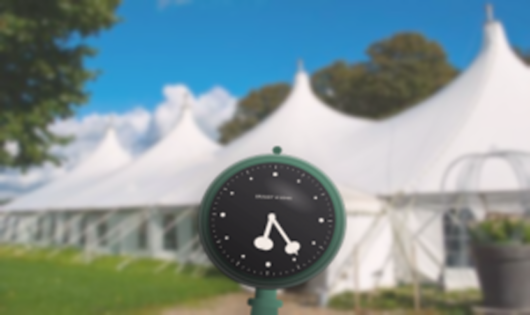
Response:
6.24
